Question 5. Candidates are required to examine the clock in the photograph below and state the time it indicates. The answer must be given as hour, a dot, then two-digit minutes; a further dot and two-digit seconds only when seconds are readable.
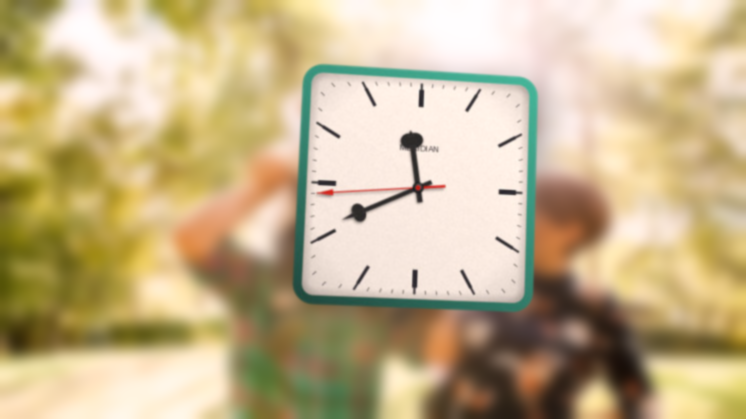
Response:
11.40.44
